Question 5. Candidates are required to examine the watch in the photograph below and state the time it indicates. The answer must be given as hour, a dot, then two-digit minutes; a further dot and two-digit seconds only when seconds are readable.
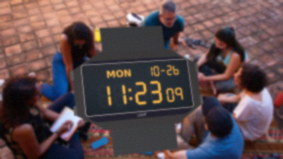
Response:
11.23.09
